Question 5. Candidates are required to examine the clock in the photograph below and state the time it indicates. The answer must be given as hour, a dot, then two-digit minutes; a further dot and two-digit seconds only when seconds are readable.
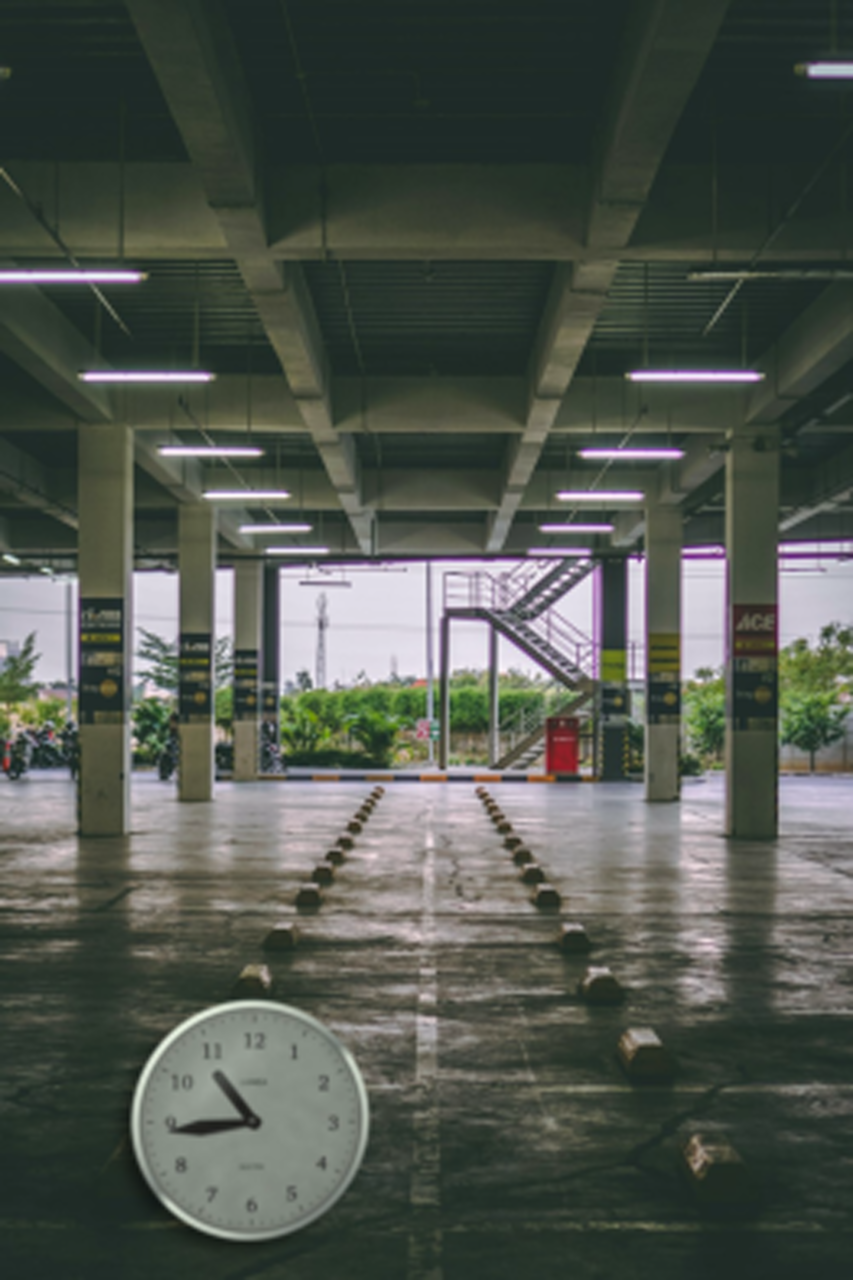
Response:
10.44
